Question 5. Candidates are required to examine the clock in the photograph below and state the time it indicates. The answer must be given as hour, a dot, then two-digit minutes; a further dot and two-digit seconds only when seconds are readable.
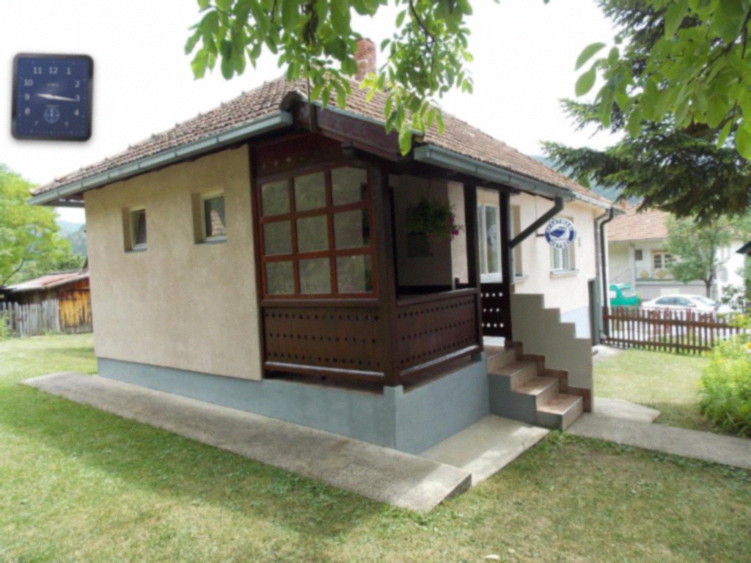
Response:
9.16
